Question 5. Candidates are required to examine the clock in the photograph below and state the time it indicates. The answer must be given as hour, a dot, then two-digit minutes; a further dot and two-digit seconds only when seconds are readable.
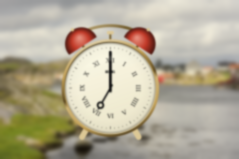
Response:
7.00
